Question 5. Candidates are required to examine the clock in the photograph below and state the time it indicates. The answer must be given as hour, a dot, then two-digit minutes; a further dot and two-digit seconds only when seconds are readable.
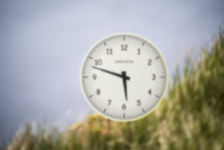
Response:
5.48
